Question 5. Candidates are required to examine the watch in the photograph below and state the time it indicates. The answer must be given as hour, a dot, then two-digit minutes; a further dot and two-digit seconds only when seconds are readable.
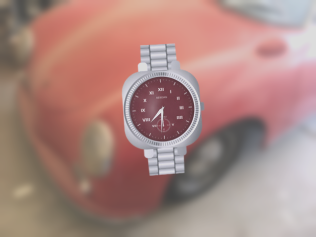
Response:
7.31
